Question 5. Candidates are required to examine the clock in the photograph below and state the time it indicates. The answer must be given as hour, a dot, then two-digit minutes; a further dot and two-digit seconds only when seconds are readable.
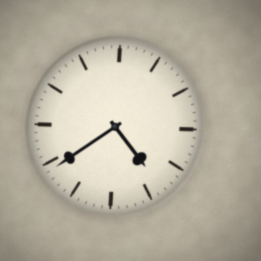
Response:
4.39
